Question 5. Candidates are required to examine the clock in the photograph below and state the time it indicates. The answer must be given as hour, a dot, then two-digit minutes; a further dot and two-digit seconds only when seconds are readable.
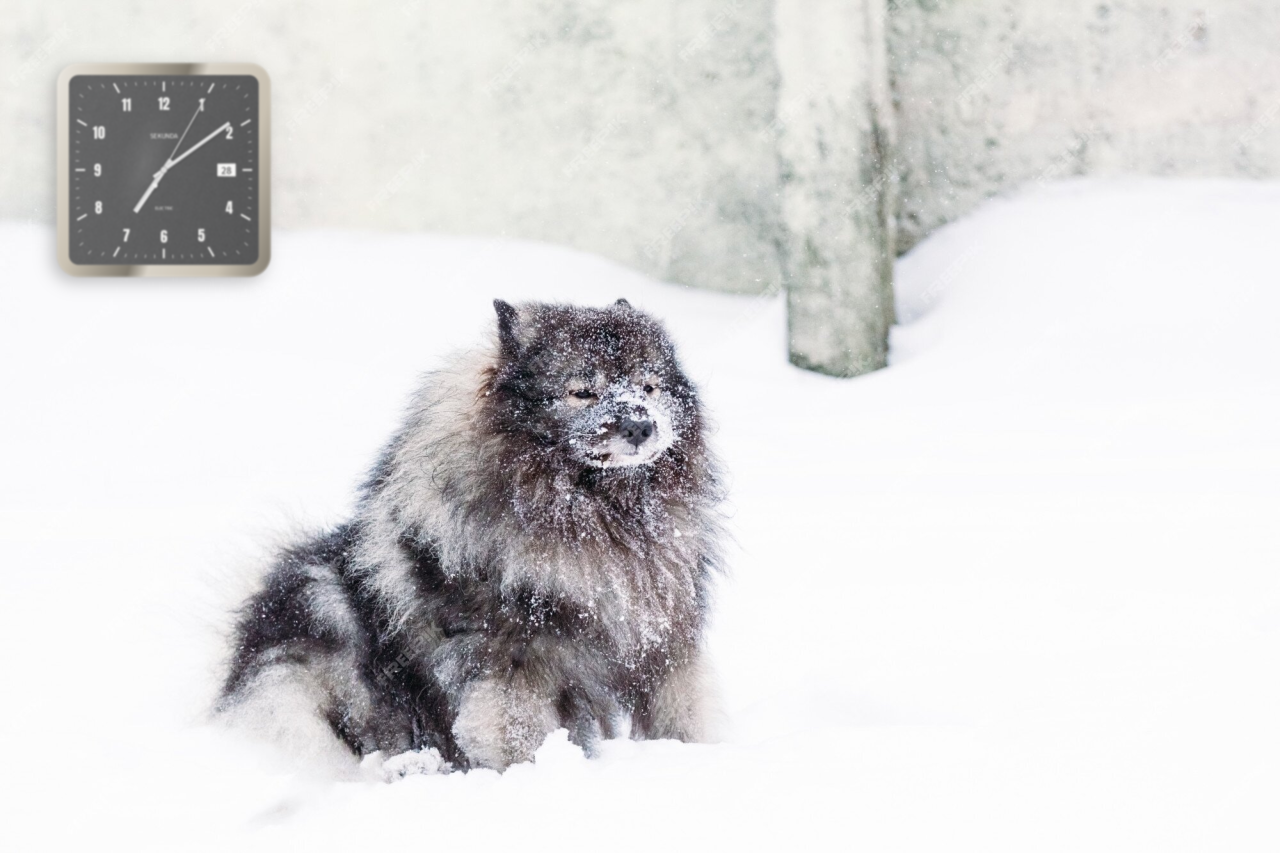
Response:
7.09.05
